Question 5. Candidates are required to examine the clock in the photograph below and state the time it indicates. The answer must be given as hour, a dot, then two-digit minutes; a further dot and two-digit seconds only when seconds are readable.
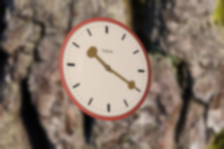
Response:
10.20
